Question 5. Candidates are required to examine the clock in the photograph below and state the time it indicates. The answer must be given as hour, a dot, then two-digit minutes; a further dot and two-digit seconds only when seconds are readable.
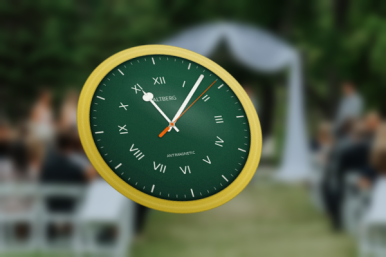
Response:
11.07.09
